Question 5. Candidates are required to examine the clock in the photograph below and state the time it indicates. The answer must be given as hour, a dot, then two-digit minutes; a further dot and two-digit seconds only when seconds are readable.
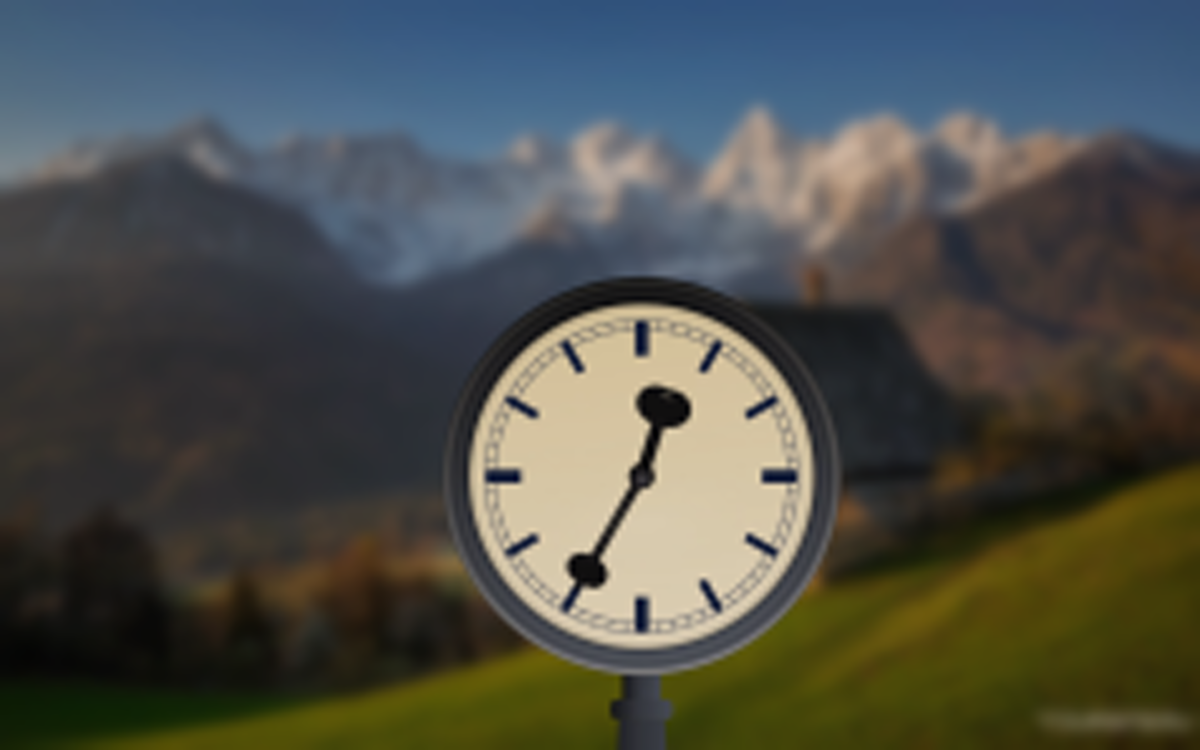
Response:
12.35
